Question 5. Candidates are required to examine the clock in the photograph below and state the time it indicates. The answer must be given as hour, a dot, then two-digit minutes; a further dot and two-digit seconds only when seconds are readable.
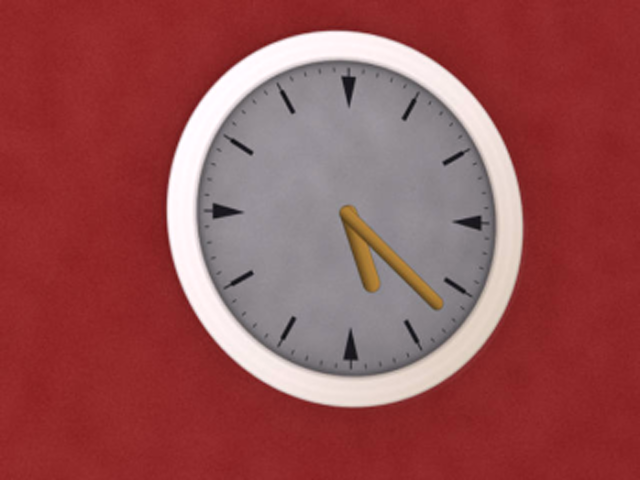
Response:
5.22
